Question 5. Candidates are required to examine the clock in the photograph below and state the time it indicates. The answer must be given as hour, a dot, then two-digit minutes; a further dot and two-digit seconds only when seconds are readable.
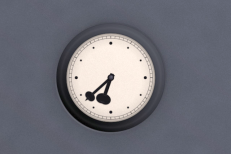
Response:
6.38
